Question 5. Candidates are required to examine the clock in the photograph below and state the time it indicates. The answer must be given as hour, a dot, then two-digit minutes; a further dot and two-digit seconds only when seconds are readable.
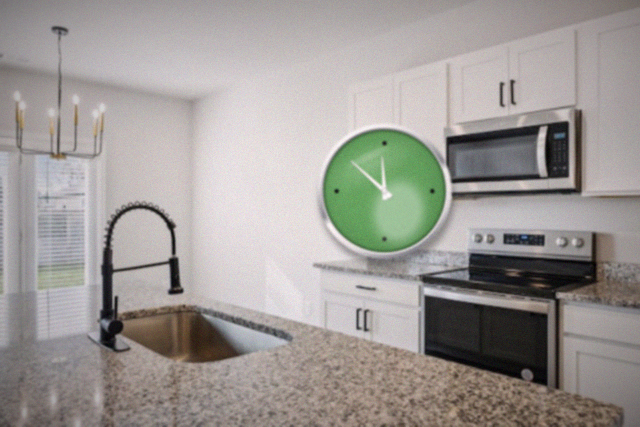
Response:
11.52
